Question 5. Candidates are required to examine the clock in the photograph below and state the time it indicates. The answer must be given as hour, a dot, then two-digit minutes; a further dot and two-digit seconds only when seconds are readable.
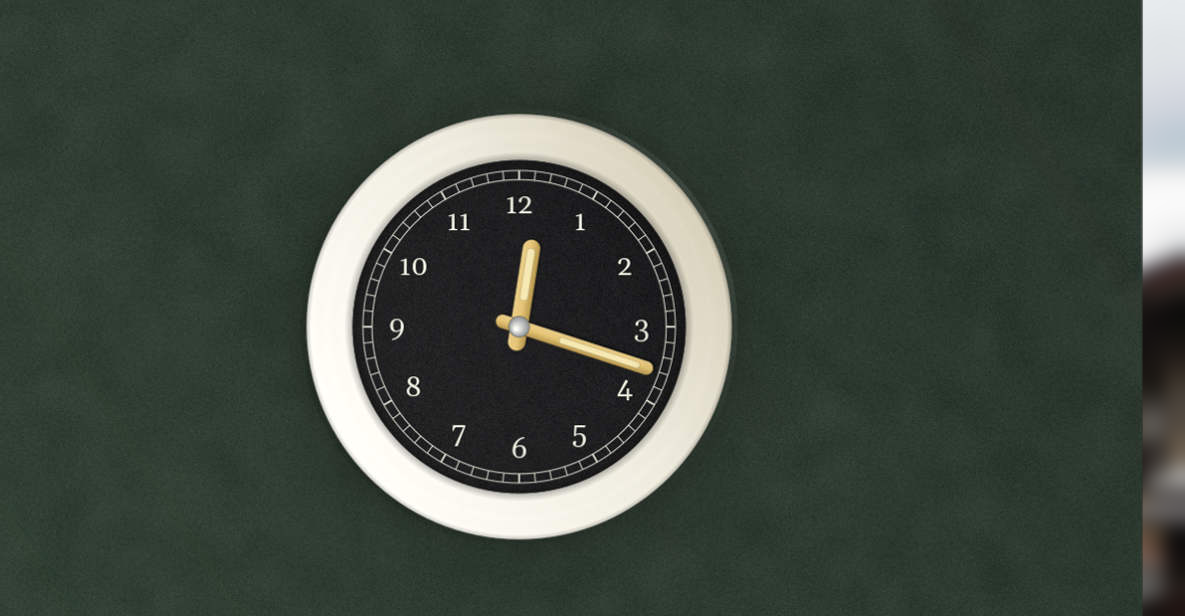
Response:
12.18
